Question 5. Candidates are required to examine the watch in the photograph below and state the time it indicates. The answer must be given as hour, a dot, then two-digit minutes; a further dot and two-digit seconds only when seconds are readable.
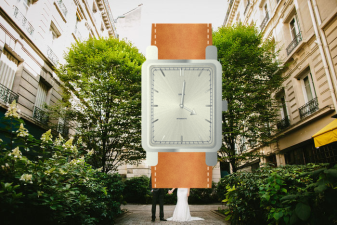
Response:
4.01
